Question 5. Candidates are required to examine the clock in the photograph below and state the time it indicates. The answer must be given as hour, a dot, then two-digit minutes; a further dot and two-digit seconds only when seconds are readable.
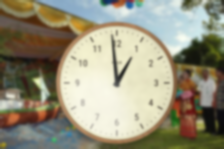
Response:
12.59
